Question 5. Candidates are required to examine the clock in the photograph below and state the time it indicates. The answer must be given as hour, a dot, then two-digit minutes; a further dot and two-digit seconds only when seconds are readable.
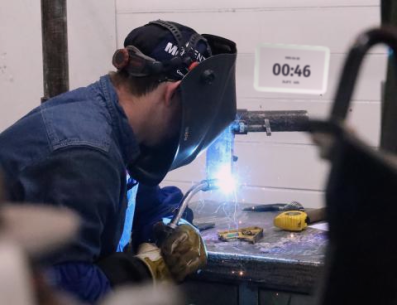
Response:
0.46
